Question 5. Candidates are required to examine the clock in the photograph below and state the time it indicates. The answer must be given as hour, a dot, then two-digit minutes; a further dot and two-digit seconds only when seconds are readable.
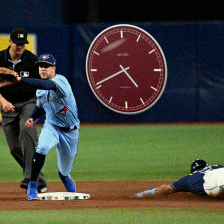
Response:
4.41
